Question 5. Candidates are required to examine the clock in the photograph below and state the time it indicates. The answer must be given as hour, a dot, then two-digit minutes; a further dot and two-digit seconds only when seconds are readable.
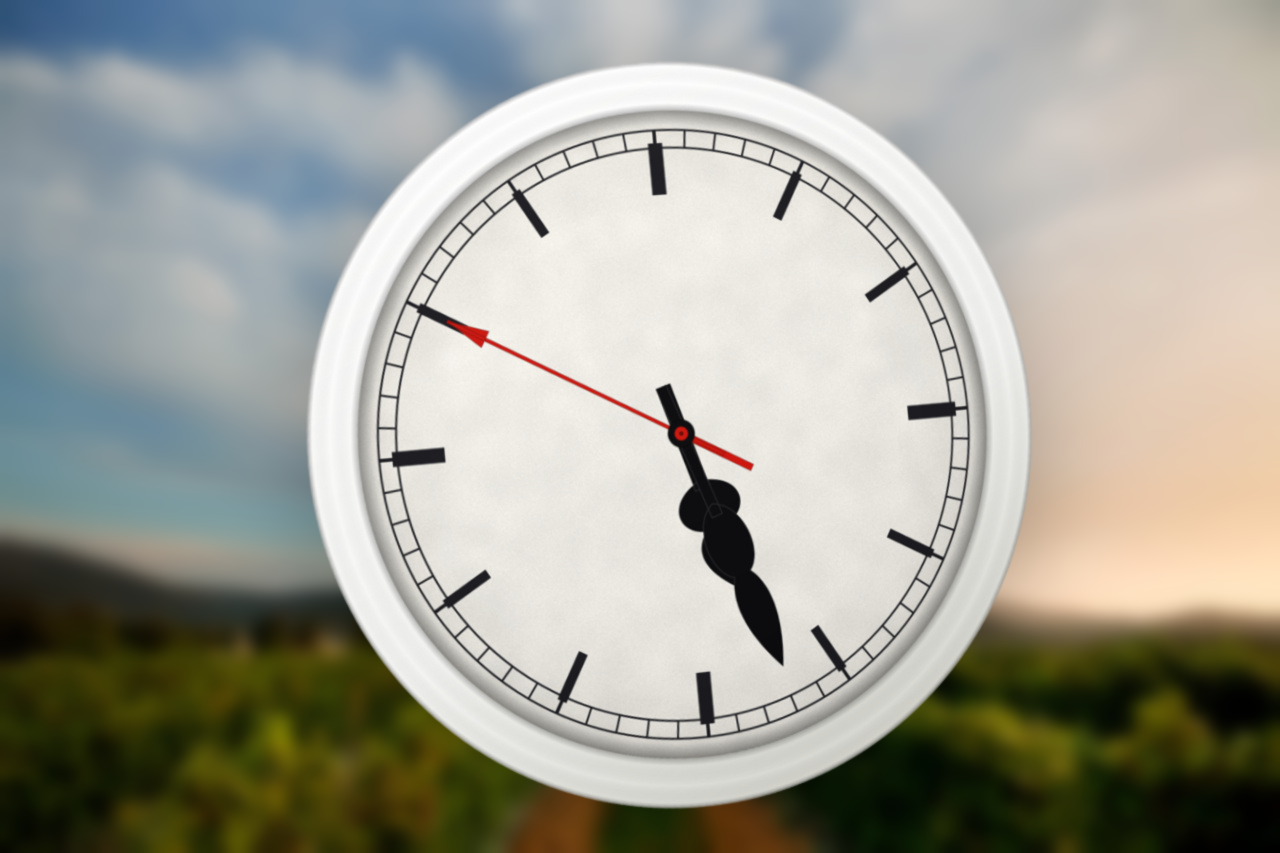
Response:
5.26.50
